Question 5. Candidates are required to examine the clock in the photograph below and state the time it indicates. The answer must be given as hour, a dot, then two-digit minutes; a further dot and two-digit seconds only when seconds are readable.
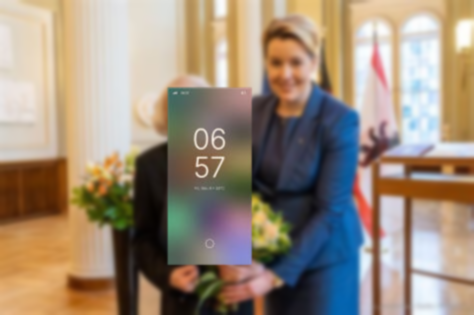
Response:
6.57
